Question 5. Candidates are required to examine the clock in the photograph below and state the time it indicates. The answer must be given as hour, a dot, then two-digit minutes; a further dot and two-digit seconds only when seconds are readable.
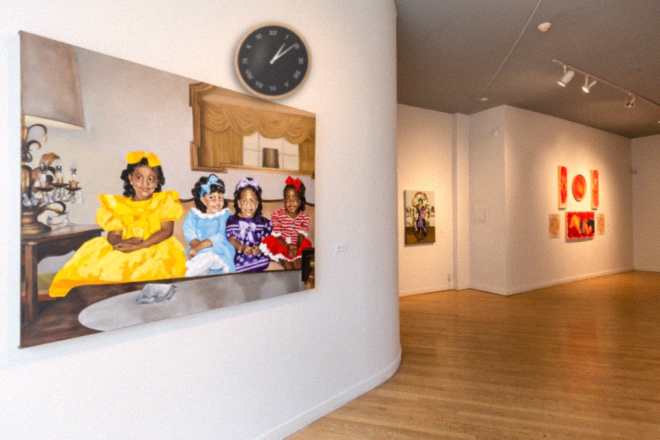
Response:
1.09
